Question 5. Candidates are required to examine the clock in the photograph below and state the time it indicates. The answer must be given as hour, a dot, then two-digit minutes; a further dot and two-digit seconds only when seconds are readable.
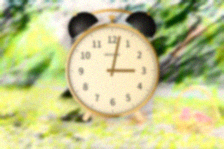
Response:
3.02
